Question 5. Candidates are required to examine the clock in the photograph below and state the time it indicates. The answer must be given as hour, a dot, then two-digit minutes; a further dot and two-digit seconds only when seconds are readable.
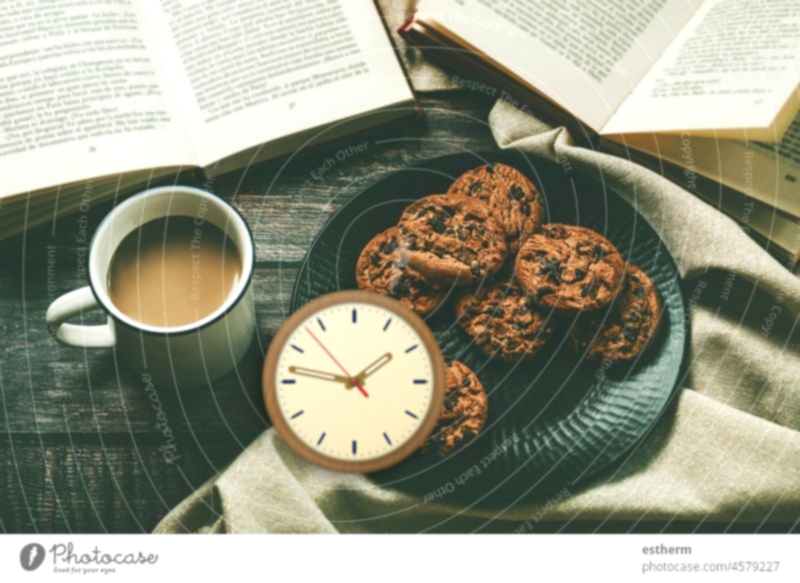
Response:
1.46.53
